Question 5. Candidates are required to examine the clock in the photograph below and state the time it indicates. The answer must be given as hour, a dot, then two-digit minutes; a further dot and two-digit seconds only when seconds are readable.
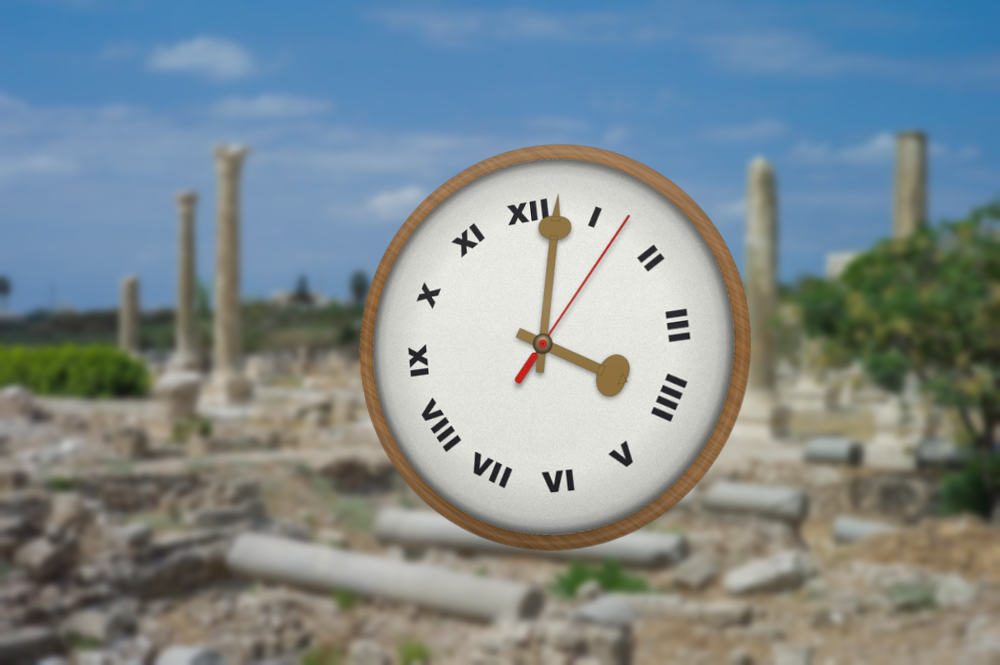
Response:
4.02.07
